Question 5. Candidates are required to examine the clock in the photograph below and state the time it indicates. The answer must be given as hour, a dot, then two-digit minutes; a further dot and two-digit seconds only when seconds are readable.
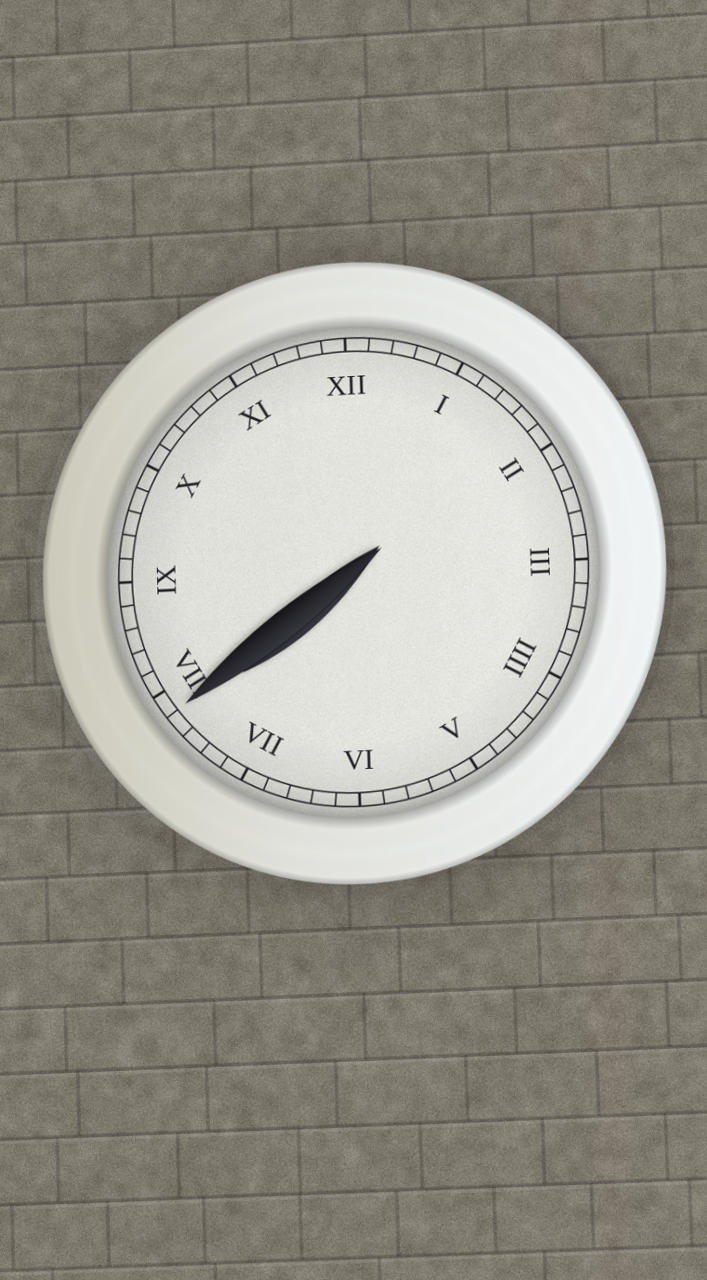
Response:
7.39
